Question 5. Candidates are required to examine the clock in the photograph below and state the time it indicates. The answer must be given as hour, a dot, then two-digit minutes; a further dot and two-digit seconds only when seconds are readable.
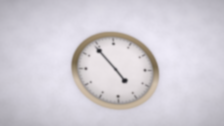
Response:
4.54
